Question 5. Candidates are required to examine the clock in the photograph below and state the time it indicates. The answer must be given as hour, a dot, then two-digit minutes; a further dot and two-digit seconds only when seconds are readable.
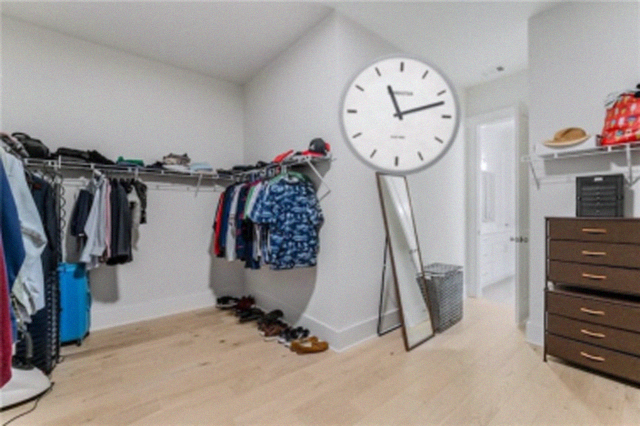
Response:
11.12
